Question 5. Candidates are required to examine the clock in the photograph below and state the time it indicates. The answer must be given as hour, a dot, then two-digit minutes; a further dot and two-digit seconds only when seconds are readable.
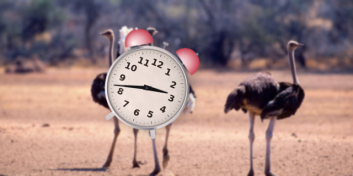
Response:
2.42
